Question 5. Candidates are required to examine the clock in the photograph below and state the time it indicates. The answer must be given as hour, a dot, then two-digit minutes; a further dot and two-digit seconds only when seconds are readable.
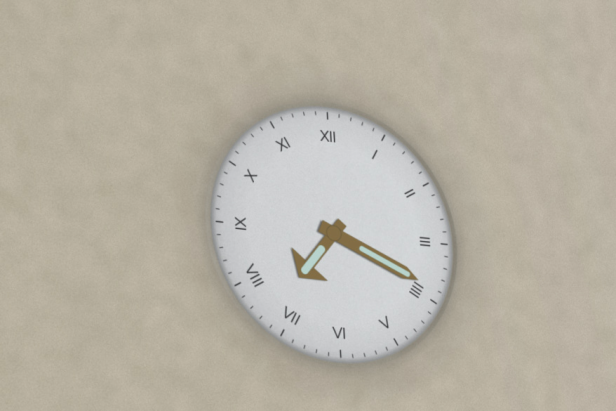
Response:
7.19
